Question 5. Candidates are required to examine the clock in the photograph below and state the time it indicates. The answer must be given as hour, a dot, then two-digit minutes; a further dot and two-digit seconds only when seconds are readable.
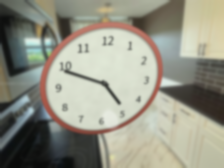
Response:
4.49
